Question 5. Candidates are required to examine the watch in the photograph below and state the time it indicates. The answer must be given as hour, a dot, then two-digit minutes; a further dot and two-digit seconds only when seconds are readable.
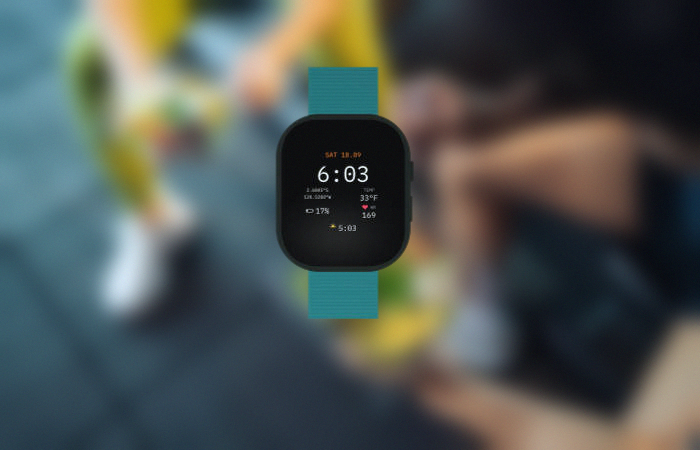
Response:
6.03
